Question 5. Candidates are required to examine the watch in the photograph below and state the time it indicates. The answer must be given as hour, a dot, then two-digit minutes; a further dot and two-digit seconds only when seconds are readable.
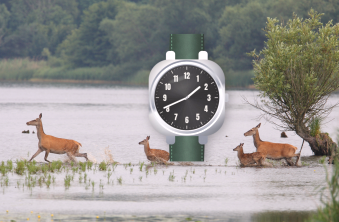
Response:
1.41
